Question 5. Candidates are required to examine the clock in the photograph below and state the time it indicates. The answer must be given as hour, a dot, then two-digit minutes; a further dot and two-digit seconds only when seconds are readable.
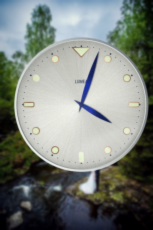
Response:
4.03
